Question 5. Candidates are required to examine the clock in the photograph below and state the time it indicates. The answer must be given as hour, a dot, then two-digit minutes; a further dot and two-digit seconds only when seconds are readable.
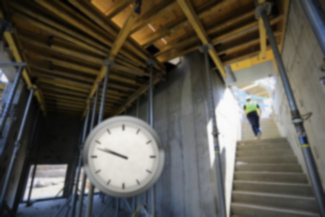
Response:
9.48
